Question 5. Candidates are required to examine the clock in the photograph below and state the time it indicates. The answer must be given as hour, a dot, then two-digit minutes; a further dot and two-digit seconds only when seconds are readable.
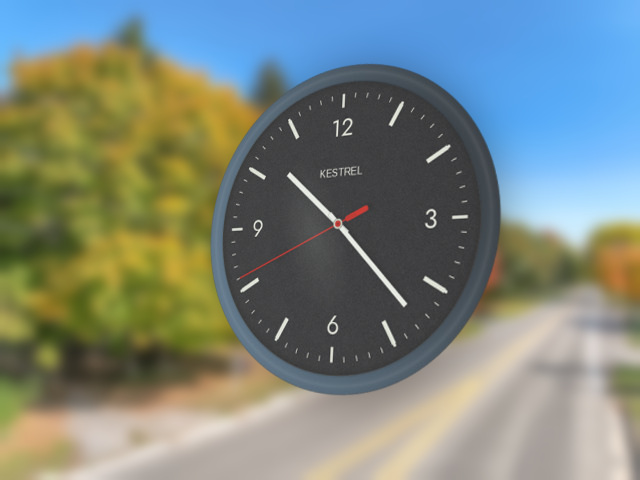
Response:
10.22.41
